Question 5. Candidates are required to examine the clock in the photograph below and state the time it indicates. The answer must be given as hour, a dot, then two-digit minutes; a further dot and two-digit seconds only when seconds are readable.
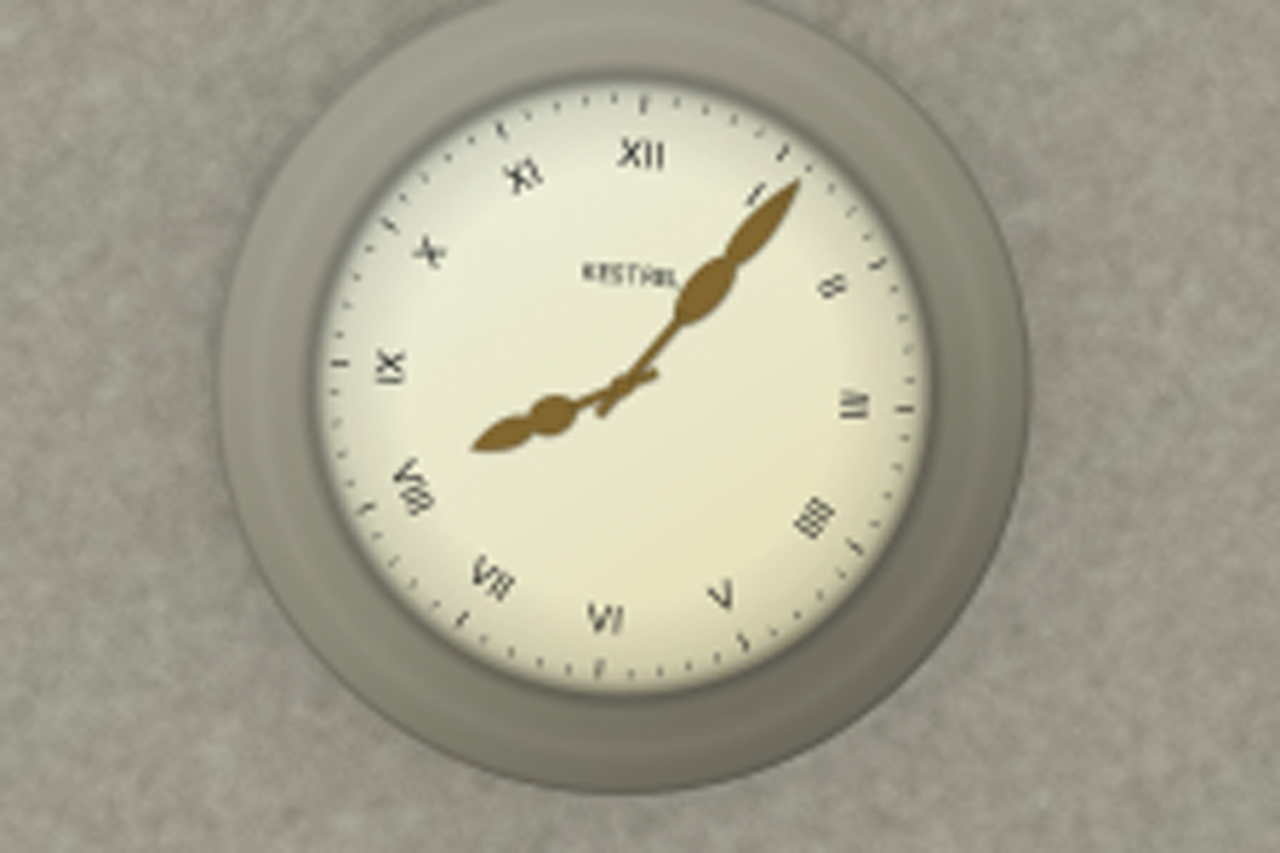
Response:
8.06
